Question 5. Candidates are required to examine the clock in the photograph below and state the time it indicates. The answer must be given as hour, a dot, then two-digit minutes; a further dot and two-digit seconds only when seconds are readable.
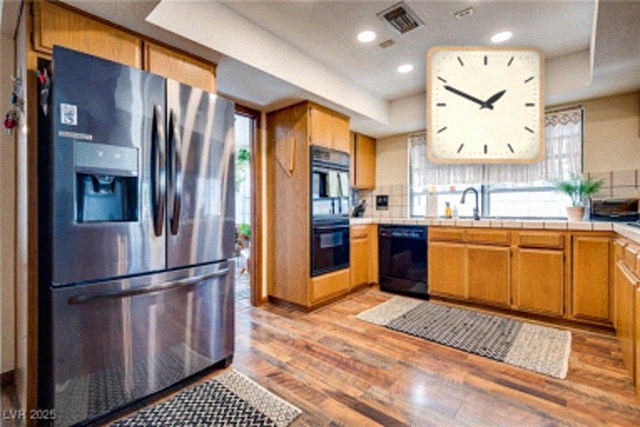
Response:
1.49
